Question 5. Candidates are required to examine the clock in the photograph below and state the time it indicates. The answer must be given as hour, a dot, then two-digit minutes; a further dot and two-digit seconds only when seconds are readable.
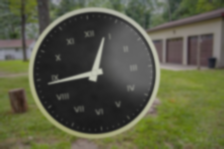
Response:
12.44
